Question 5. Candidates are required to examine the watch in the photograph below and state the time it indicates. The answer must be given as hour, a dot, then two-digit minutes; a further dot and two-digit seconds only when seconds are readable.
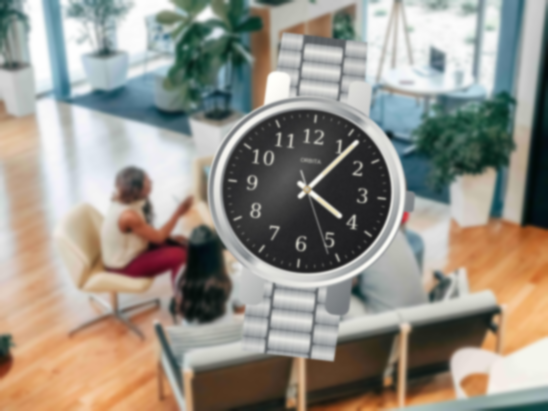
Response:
4.06.26
